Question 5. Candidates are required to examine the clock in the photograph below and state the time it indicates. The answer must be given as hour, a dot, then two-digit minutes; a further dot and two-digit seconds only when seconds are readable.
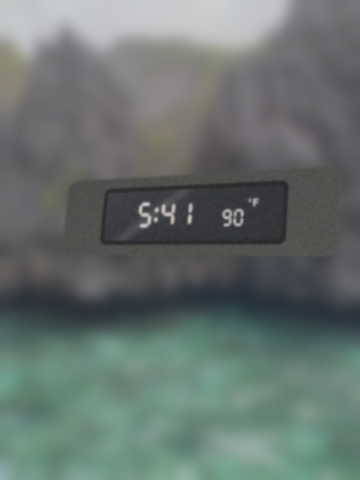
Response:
5.41
